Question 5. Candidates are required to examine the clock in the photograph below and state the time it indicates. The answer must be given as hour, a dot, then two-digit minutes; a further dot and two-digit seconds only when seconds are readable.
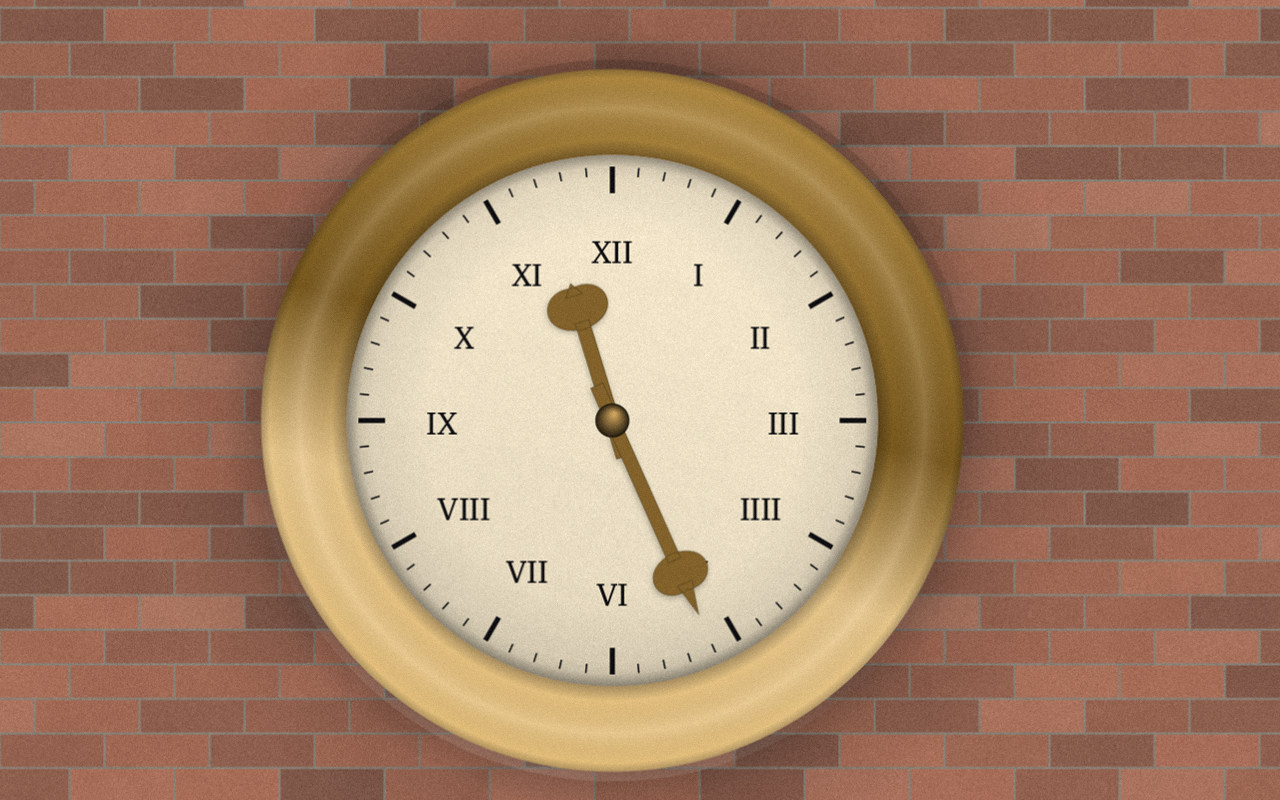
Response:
11.26
